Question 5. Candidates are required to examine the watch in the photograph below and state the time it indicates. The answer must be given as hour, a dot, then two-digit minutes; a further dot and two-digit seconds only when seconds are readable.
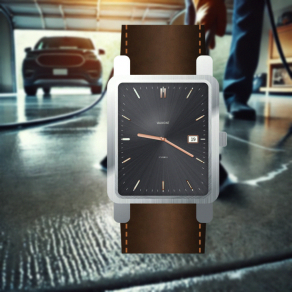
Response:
9.20
